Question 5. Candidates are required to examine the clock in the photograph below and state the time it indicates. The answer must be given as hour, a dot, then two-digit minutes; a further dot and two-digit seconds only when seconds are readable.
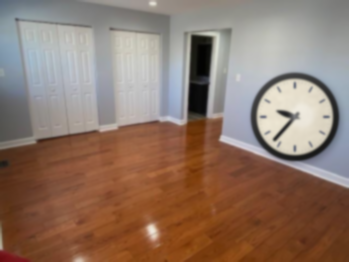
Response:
9.37
